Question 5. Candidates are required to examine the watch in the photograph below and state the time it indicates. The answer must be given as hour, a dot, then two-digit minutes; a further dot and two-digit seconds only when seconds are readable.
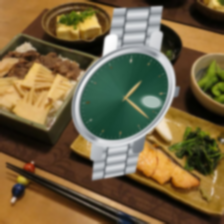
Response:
1.22
